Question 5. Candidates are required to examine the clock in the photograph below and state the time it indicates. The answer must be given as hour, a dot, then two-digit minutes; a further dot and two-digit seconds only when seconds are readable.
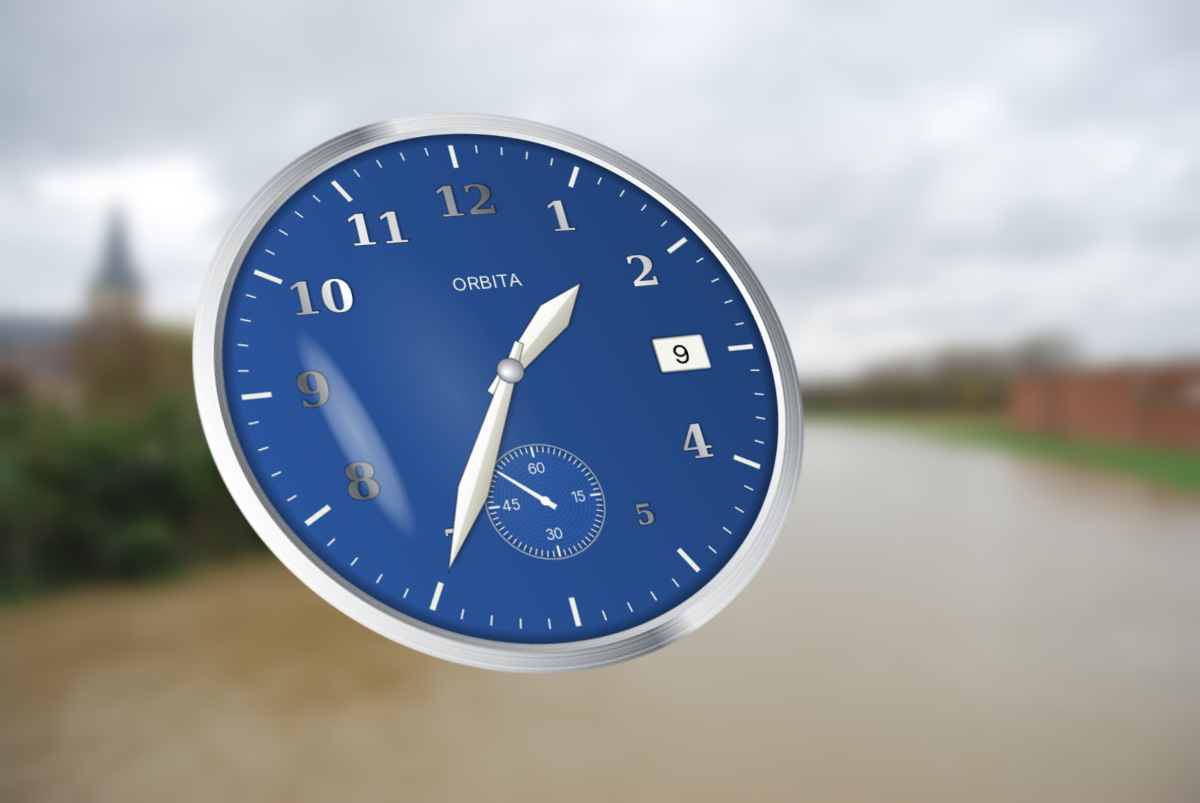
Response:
1.34.52
